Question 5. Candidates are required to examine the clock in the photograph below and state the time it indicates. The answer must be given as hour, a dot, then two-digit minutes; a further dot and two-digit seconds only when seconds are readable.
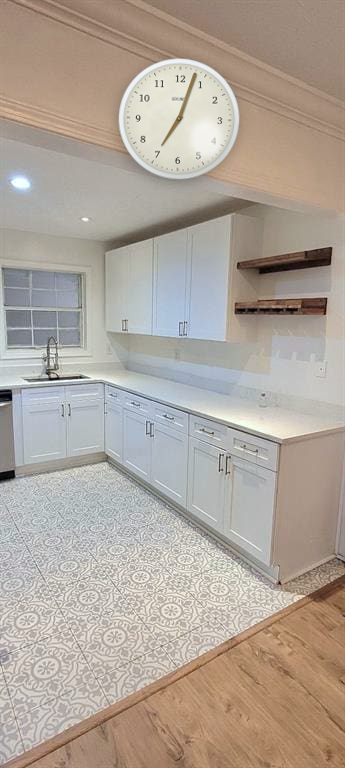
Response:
7.03
